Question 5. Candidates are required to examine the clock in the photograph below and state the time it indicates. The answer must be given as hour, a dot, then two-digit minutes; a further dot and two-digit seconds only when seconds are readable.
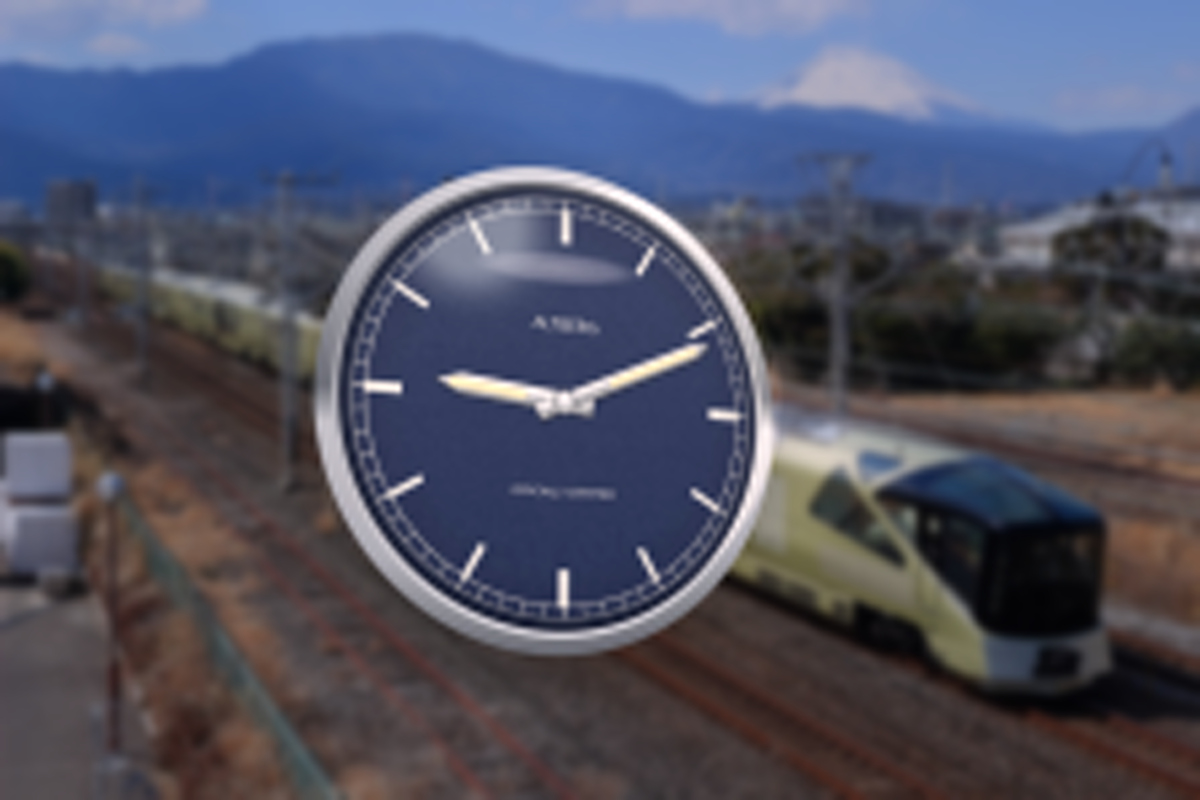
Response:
9.11
